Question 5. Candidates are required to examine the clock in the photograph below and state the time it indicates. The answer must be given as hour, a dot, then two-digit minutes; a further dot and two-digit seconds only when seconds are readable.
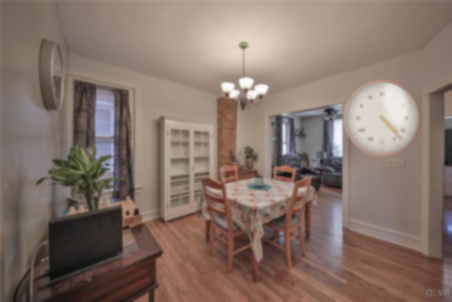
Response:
4.23
